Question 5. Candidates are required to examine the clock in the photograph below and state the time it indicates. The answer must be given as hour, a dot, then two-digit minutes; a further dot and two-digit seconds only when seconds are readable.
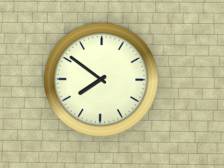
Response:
7.51
